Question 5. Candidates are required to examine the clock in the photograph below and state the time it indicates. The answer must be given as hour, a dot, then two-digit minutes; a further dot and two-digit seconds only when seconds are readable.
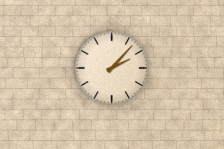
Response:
2.07
